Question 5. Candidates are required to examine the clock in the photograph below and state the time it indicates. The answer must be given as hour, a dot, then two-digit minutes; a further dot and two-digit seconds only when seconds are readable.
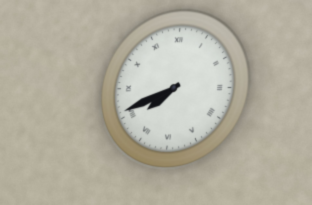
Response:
7.41
